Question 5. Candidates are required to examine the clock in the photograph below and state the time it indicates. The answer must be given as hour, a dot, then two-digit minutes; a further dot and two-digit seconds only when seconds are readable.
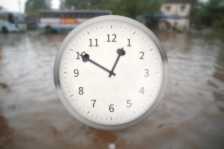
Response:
12.50
